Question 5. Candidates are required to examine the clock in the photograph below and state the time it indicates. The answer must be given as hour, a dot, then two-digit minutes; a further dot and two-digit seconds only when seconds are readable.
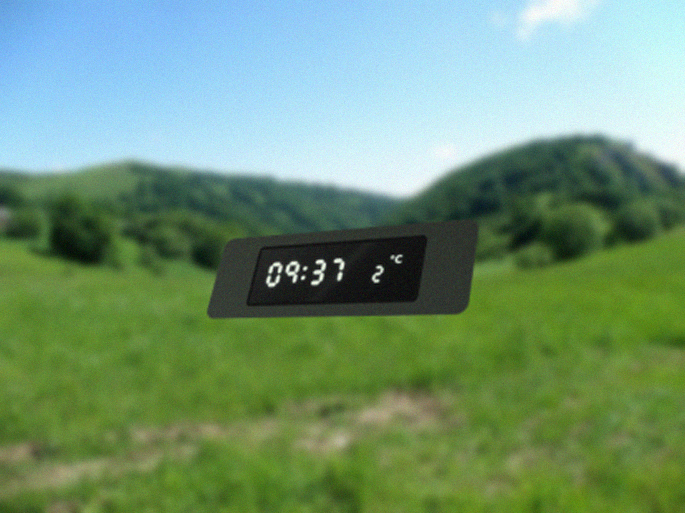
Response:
9.37
